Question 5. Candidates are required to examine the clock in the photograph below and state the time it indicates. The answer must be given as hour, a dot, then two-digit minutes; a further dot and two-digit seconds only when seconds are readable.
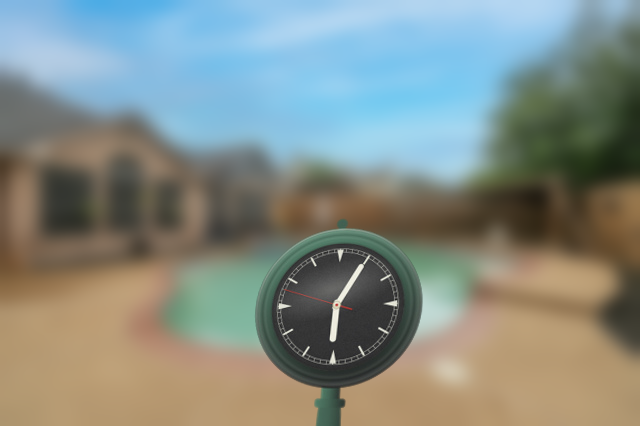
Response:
6.04.48
